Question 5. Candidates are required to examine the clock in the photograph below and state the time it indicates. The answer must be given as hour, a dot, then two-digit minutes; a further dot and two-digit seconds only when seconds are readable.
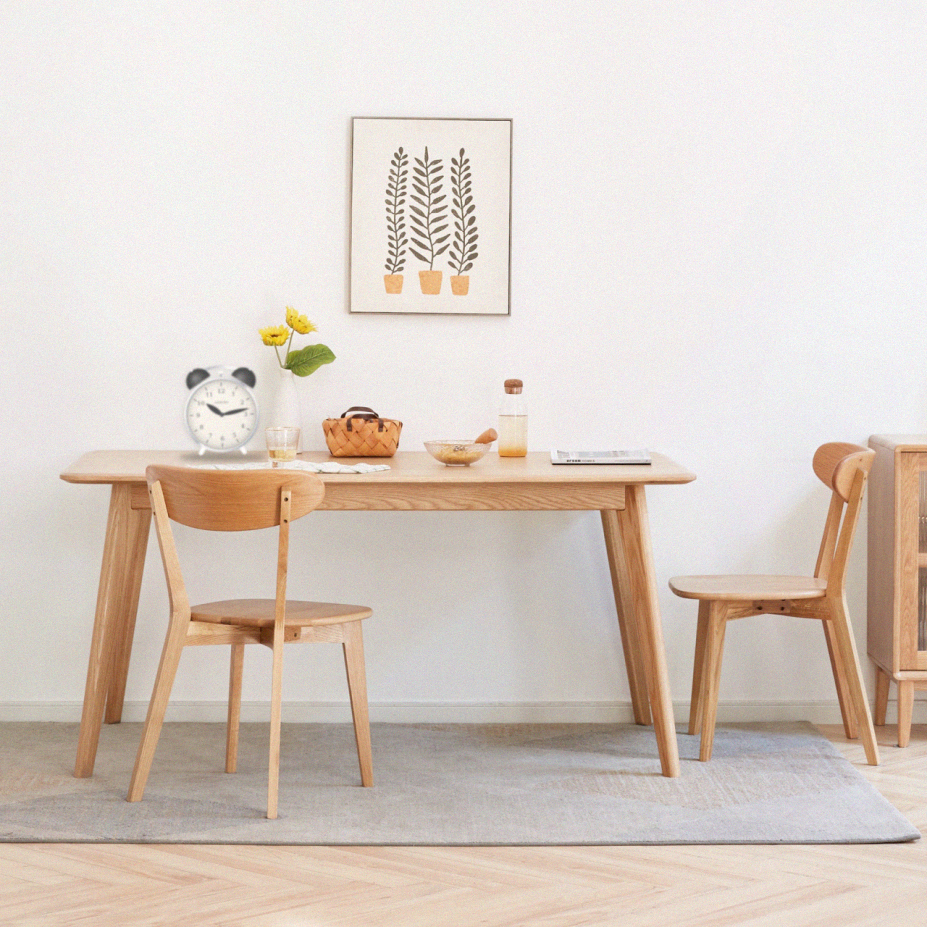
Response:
10.13
